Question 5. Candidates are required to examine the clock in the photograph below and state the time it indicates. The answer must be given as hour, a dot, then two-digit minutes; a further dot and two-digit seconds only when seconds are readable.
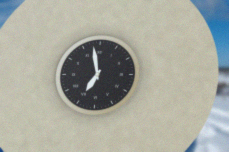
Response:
6.58
